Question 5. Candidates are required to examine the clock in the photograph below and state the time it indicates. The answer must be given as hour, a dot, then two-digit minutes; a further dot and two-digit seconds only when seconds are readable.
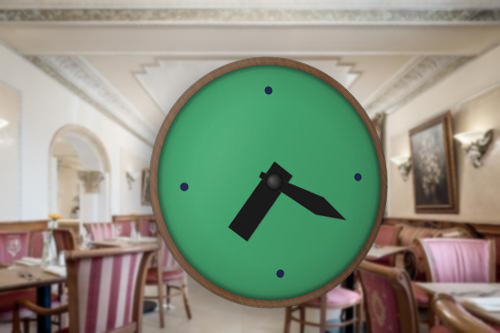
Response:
7.20
